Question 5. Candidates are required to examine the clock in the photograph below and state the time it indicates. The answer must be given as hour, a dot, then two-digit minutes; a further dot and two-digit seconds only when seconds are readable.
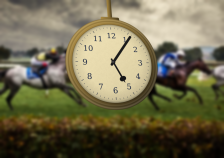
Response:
5.06
